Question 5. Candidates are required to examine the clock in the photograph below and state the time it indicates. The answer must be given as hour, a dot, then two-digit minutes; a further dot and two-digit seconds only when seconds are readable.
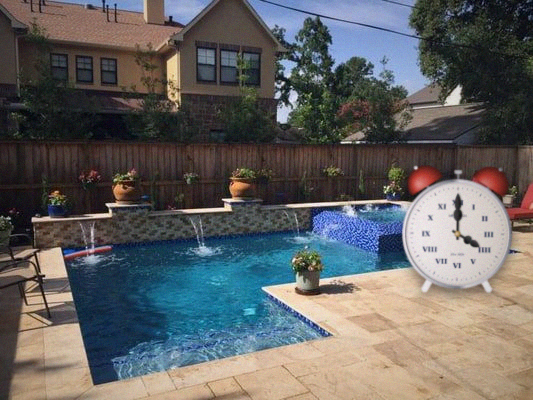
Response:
4.00
